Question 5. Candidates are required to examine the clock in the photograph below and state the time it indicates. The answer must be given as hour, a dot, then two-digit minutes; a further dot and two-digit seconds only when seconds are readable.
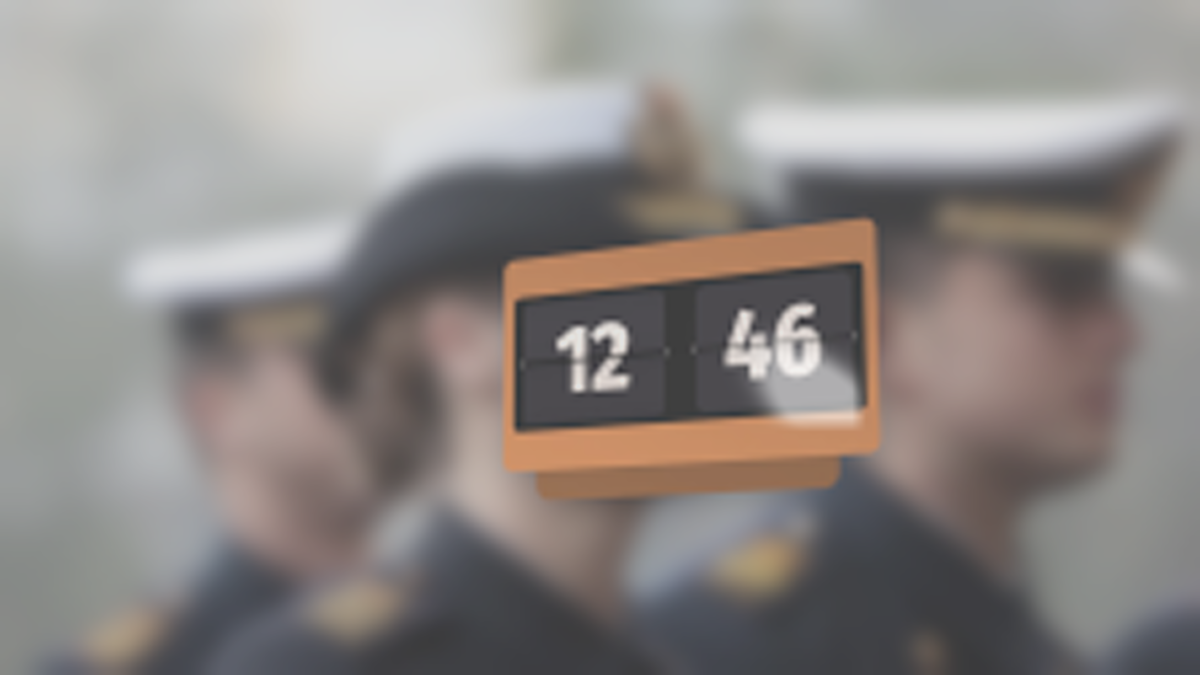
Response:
12.46
